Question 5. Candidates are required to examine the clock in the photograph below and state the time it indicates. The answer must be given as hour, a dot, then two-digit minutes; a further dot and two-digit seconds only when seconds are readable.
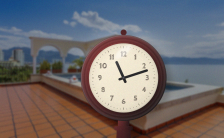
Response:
11.12
